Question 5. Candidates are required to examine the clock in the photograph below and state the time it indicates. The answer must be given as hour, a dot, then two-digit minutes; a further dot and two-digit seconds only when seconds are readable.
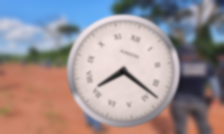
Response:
7.18
